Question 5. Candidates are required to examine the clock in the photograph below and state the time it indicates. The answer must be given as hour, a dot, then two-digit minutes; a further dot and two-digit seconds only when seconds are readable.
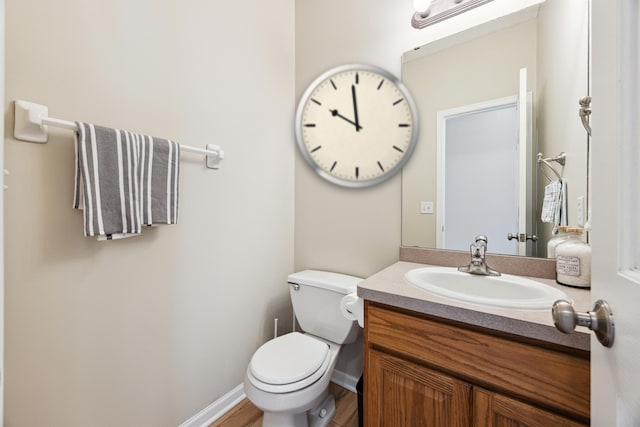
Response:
9.59
